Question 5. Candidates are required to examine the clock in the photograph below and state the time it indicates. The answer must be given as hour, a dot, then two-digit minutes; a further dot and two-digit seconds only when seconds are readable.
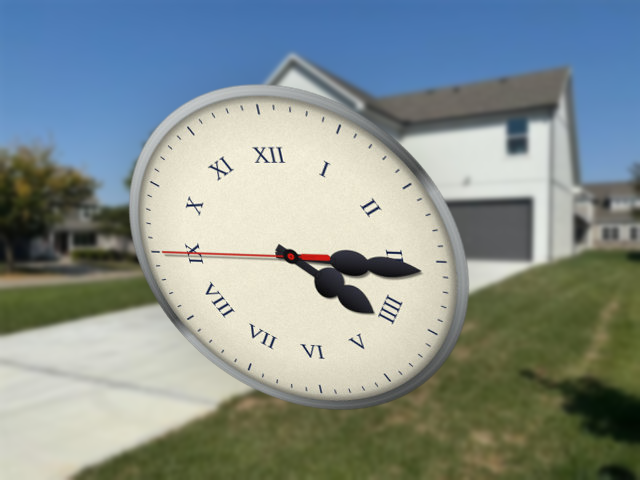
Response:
4.15.45
